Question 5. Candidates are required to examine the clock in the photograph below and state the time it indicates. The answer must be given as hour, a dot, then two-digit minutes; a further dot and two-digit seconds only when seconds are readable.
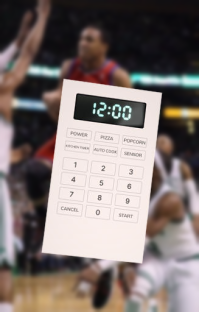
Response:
12.00
